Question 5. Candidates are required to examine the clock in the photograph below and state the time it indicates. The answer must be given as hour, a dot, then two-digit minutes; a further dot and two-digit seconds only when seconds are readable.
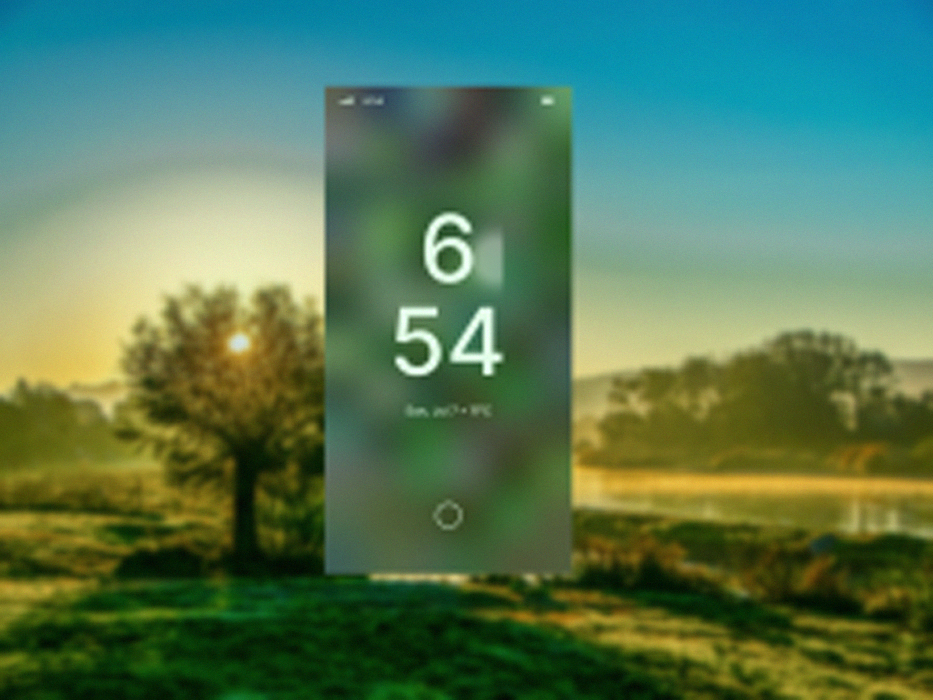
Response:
6.54
